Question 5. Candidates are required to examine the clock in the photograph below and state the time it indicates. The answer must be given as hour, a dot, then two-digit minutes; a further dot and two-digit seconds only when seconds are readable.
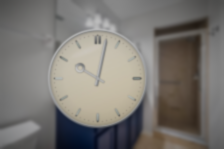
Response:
10.02
